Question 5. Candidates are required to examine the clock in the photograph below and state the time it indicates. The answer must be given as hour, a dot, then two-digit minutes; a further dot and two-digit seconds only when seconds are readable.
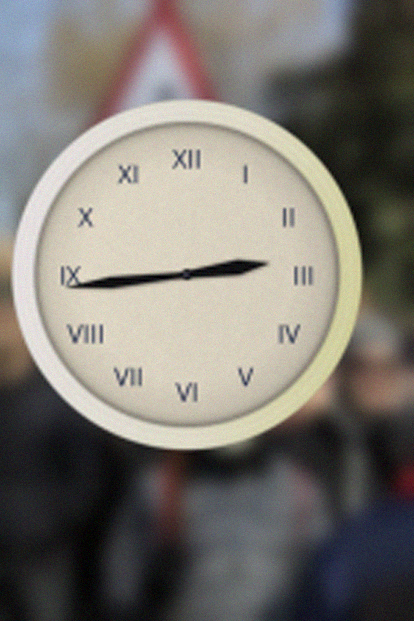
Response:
2.44
